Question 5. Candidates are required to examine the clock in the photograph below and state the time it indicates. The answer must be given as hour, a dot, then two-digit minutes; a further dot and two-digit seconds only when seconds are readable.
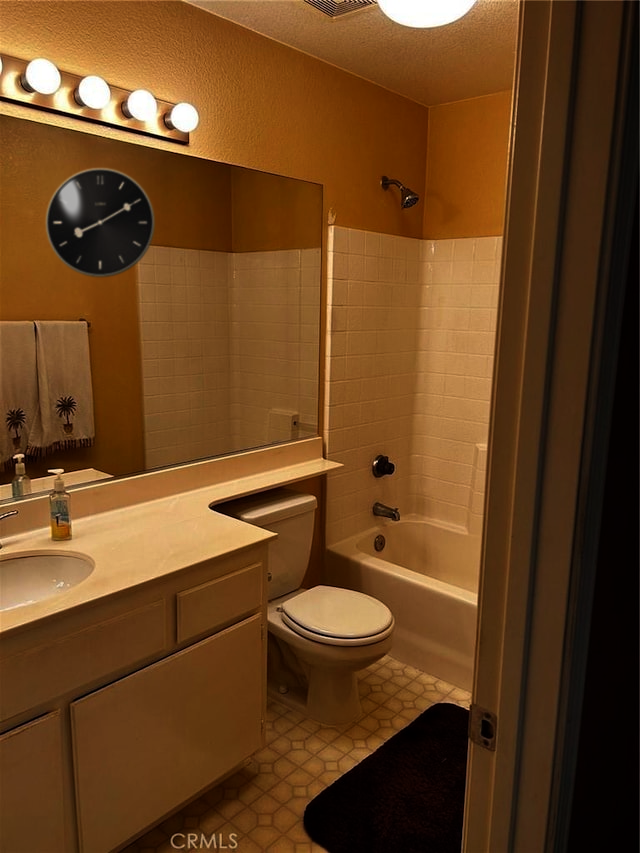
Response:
8.10
